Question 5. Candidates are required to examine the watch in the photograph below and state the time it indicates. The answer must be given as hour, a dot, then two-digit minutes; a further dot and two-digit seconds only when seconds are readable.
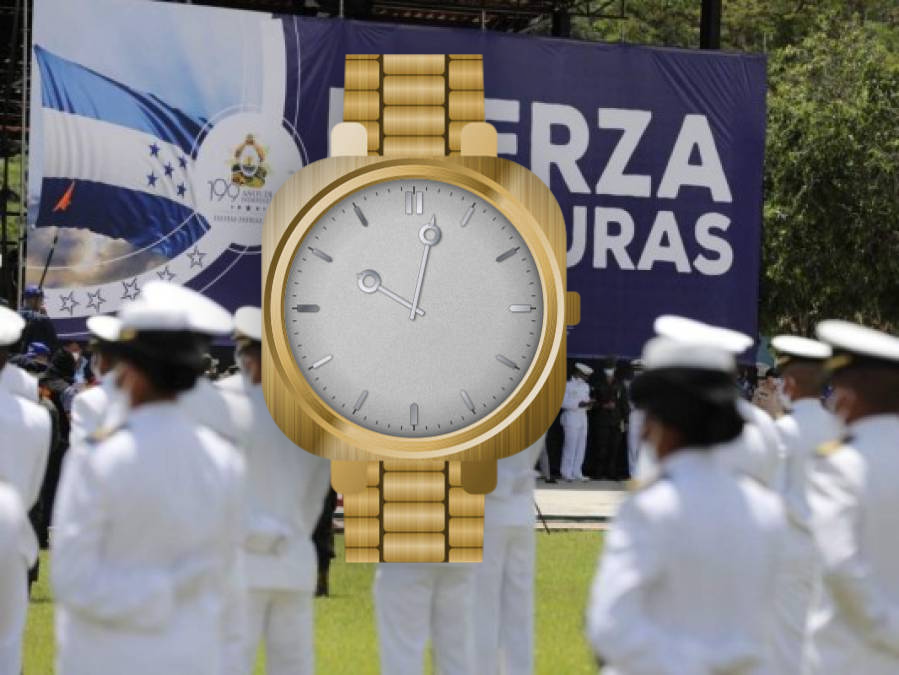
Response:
10.02
